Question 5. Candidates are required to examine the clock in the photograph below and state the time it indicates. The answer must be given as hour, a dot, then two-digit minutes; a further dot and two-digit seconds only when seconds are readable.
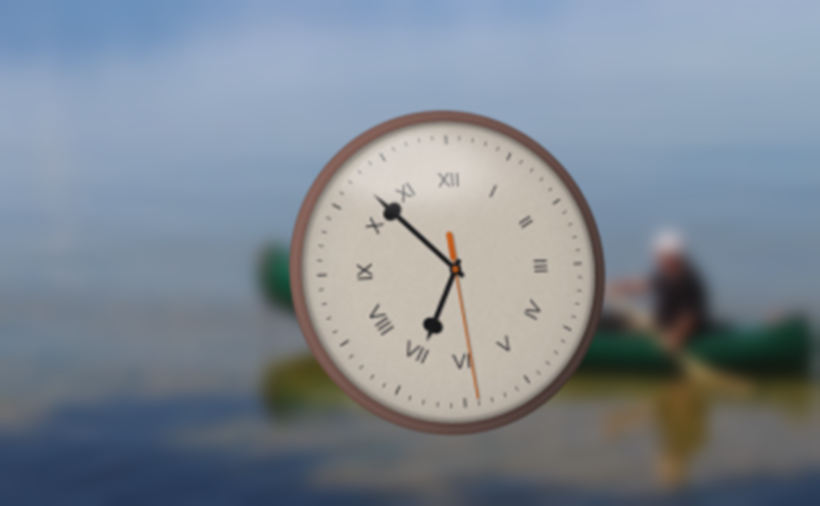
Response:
6.52.29
